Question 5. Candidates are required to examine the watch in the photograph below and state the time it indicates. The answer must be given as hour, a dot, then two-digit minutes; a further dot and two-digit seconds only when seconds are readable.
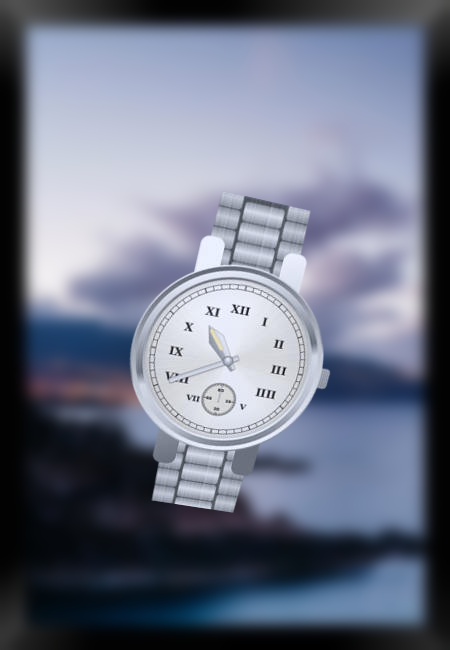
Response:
10.40
